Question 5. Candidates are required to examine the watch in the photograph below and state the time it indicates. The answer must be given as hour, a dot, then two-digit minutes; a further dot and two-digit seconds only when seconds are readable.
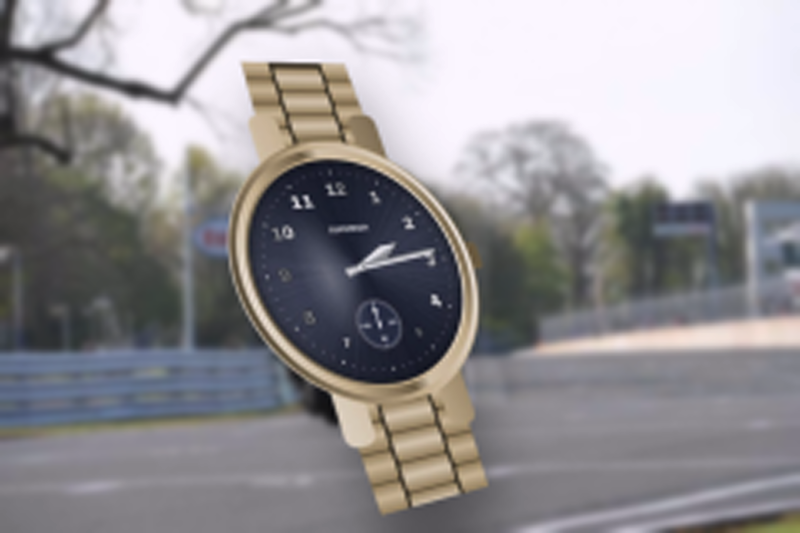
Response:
2.14
